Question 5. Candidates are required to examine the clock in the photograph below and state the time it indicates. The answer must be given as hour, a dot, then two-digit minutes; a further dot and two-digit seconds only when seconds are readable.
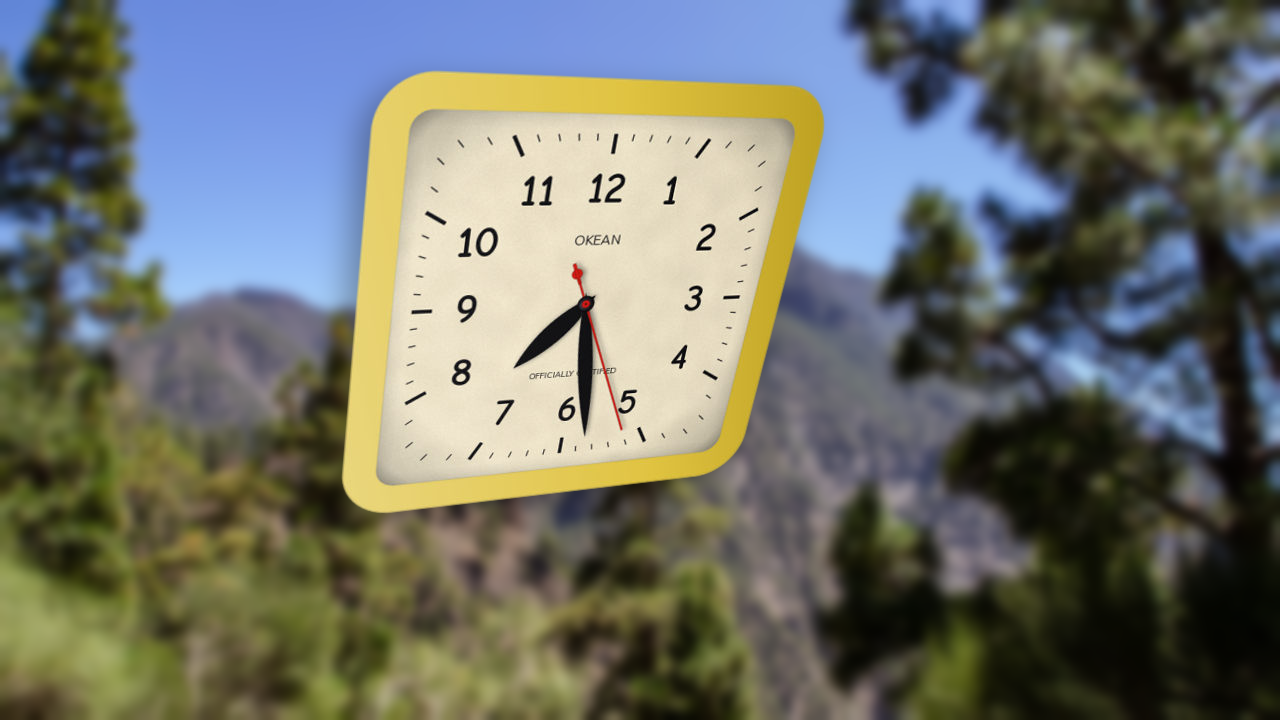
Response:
7.28.26
